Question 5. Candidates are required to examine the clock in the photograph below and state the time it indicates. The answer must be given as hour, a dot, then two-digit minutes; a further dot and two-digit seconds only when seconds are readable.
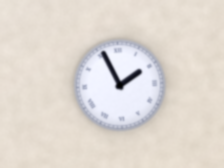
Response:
1.56
